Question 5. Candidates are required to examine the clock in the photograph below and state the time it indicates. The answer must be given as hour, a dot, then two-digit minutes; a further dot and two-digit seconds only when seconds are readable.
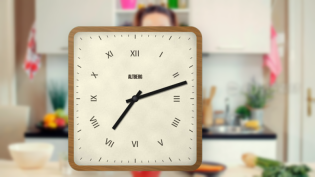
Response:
7.12
